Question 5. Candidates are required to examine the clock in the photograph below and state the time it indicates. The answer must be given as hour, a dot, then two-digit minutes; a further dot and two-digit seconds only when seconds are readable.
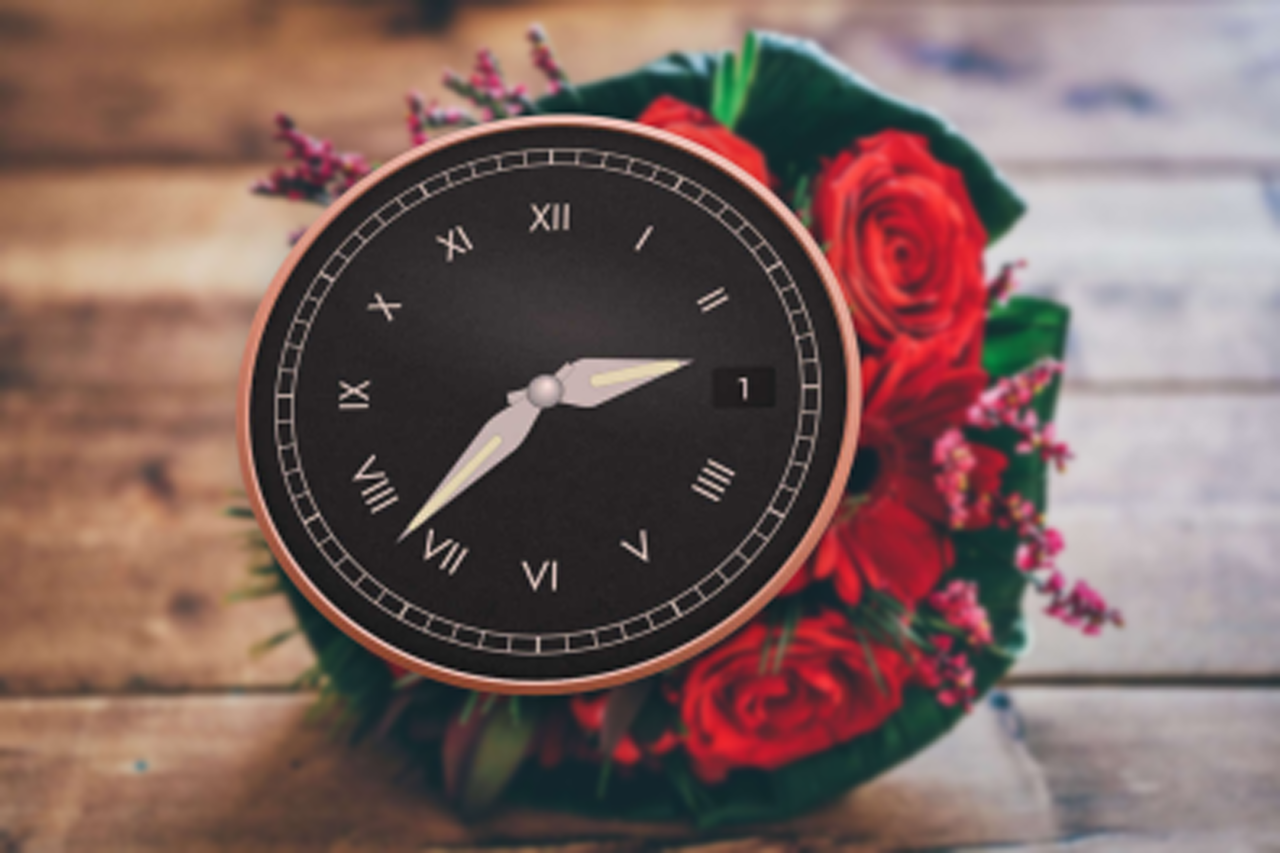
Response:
2.37
